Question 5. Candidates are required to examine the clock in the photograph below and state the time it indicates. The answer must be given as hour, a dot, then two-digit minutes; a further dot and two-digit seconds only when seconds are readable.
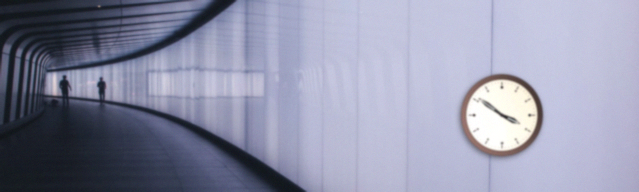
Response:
3.51
